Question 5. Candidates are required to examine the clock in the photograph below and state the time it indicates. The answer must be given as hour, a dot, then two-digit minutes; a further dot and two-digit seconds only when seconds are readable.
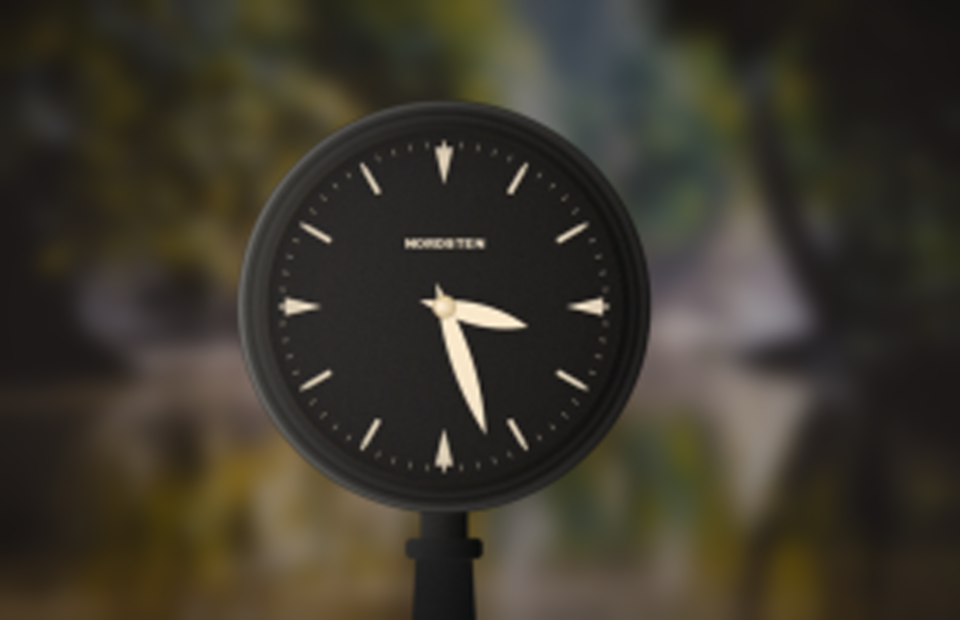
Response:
3.27
